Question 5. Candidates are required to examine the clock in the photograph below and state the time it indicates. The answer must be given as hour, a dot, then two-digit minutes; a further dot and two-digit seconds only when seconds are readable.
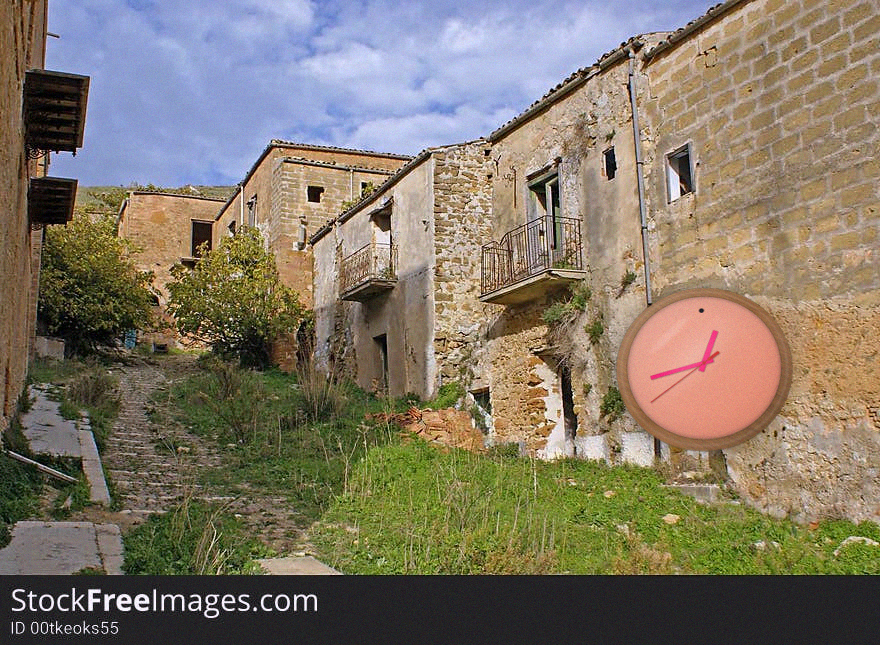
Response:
12.42.39
